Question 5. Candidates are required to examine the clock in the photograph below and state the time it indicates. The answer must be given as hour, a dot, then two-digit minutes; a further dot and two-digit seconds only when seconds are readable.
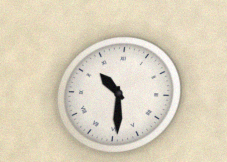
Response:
10.29
